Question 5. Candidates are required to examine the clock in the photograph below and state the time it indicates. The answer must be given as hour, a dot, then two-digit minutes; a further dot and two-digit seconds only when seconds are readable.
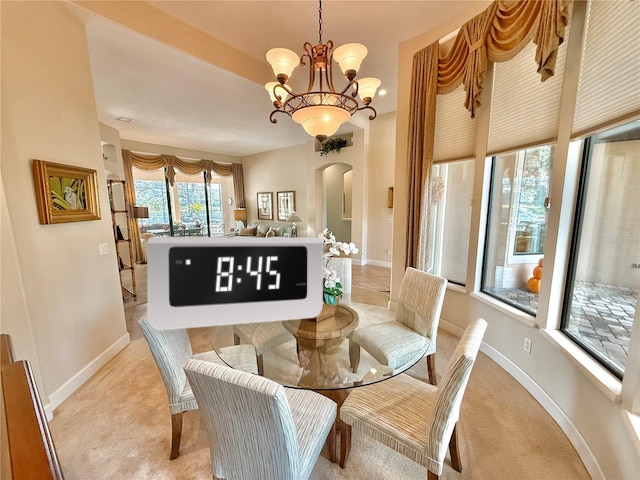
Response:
8.45
